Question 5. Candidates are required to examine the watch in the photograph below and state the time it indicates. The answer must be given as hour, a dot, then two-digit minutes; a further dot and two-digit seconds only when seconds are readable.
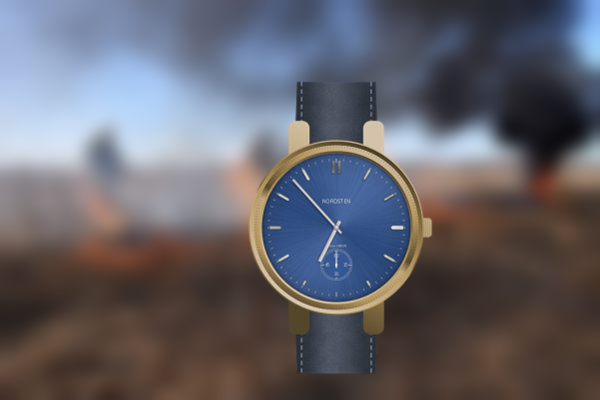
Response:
6.53
